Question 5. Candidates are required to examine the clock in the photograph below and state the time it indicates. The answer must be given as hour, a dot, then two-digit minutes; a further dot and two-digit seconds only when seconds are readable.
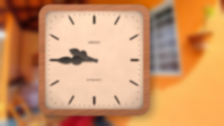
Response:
9.45
